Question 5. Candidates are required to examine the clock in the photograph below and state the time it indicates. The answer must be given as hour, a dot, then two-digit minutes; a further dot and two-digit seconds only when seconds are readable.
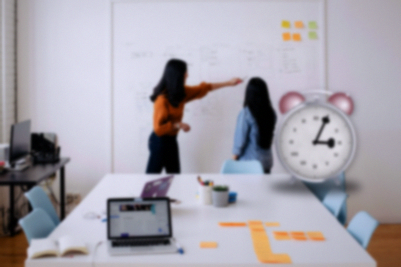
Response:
3.04
